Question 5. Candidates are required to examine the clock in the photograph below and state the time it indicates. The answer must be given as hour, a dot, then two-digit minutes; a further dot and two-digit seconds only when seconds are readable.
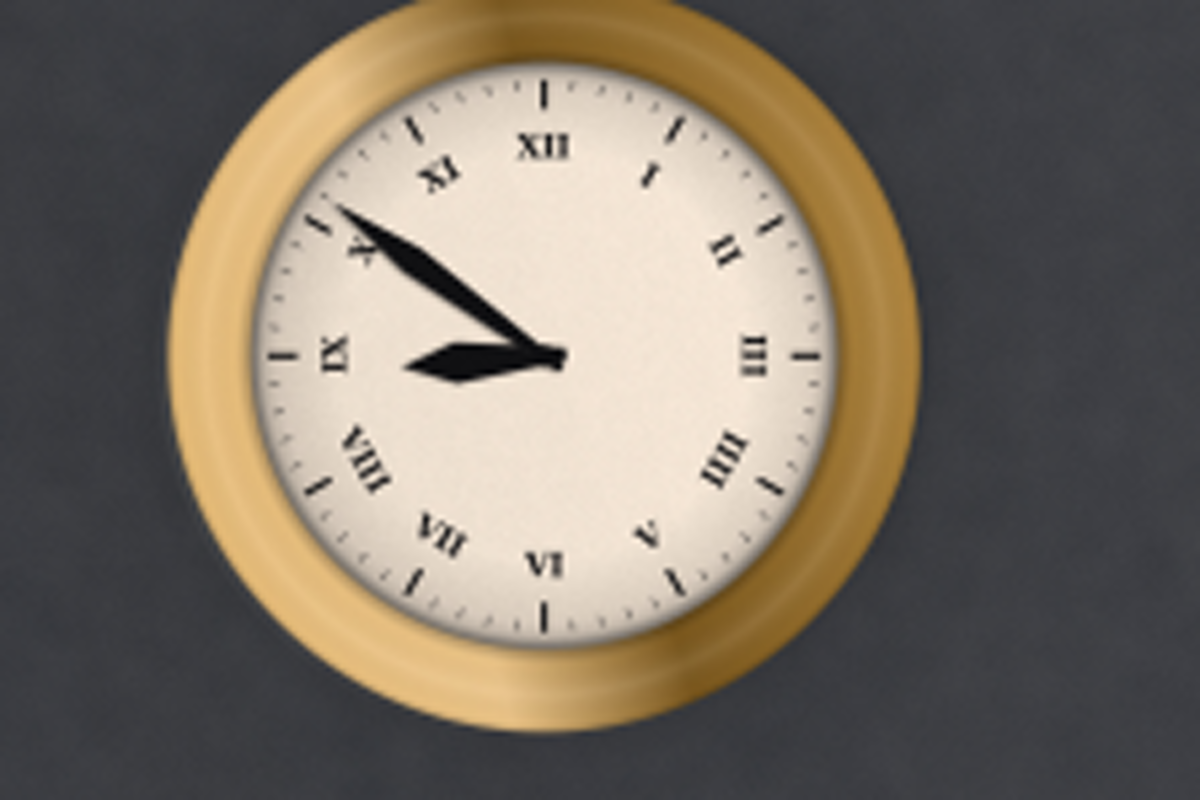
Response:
8.51
